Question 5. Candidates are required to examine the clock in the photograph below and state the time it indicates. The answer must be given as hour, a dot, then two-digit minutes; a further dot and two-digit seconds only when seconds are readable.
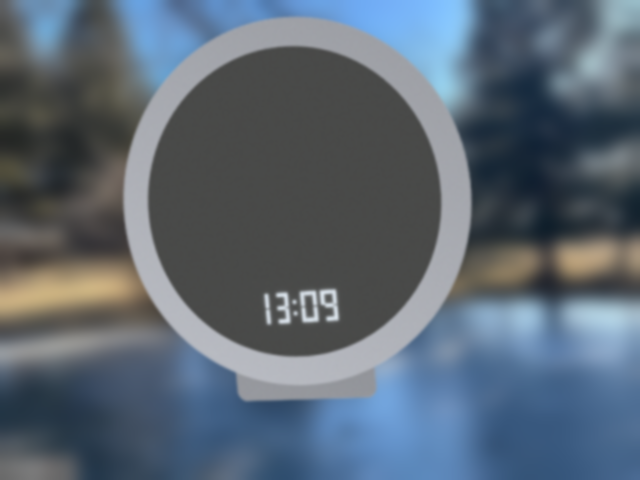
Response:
13.09
